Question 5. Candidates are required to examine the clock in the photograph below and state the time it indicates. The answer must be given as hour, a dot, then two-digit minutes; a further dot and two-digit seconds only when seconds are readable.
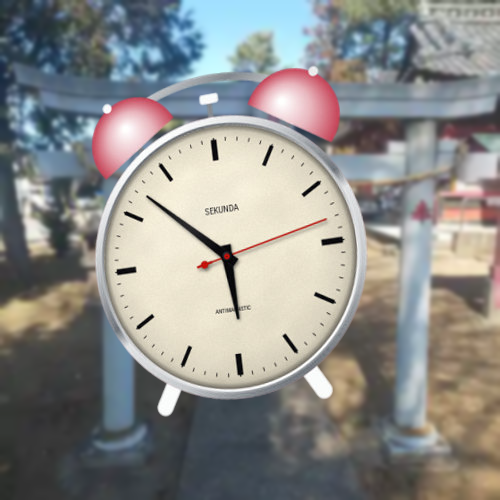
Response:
5.52.13
